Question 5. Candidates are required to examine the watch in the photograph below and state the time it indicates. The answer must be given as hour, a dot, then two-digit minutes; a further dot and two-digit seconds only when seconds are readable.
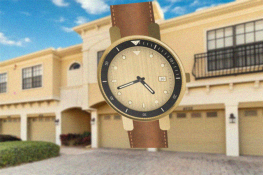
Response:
4.42
